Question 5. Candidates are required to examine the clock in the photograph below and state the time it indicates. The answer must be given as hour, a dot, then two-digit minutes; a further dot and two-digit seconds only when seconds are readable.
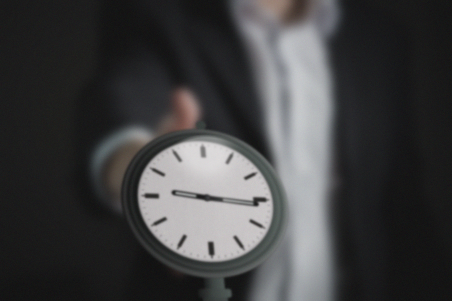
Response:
9.16
